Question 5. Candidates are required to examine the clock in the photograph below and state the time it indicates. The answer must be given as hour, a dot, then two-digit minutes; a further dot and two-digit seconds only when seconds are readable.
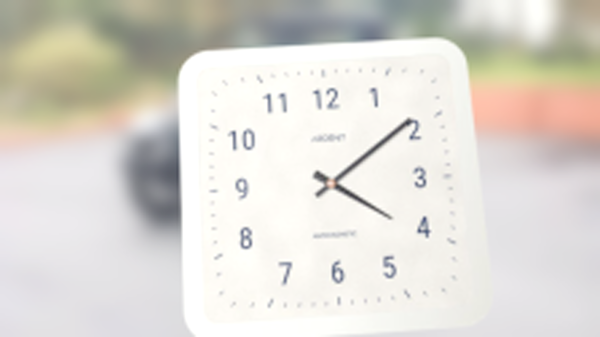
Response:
4.09
